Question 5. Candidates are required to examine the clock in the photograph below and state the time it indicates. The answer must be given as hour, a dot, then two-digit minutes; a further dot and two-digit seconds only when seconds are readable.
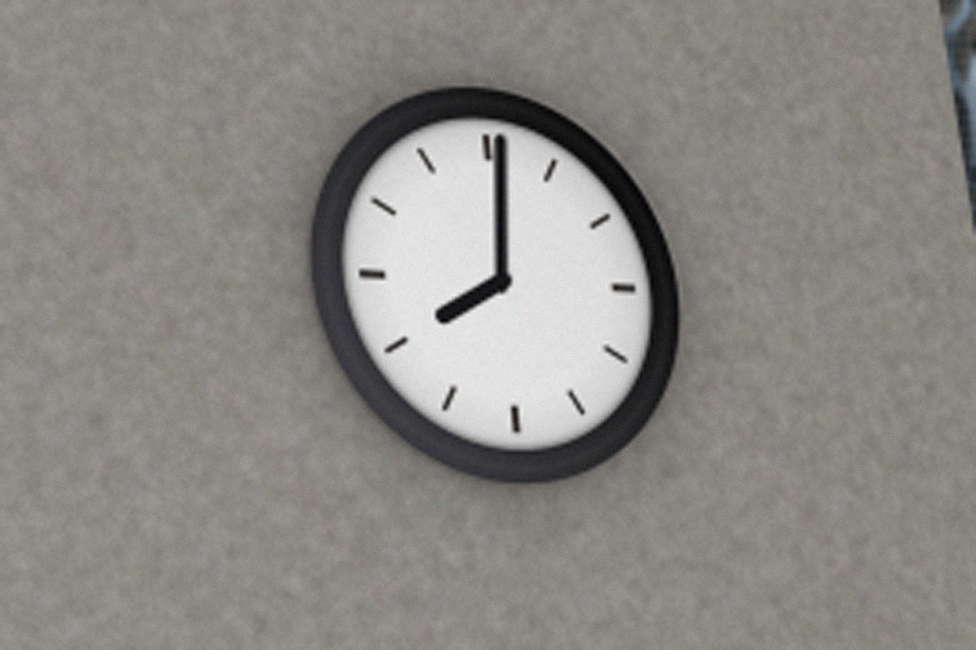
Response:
8.01
